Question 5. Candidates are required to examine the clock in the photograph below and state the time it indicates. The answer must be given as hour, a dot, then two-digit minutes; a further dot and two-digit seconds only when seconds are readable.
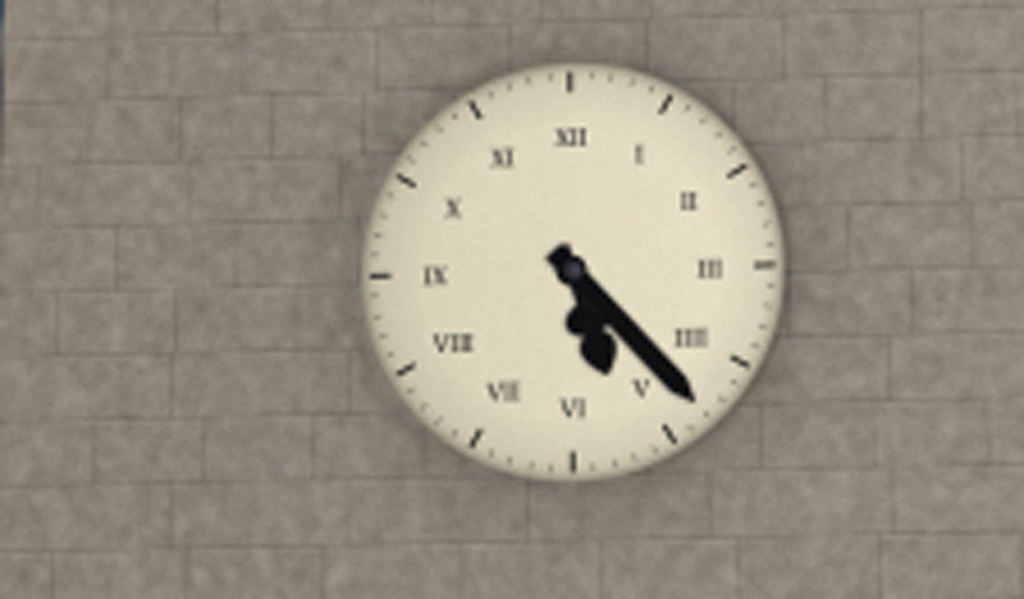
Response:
5.23
